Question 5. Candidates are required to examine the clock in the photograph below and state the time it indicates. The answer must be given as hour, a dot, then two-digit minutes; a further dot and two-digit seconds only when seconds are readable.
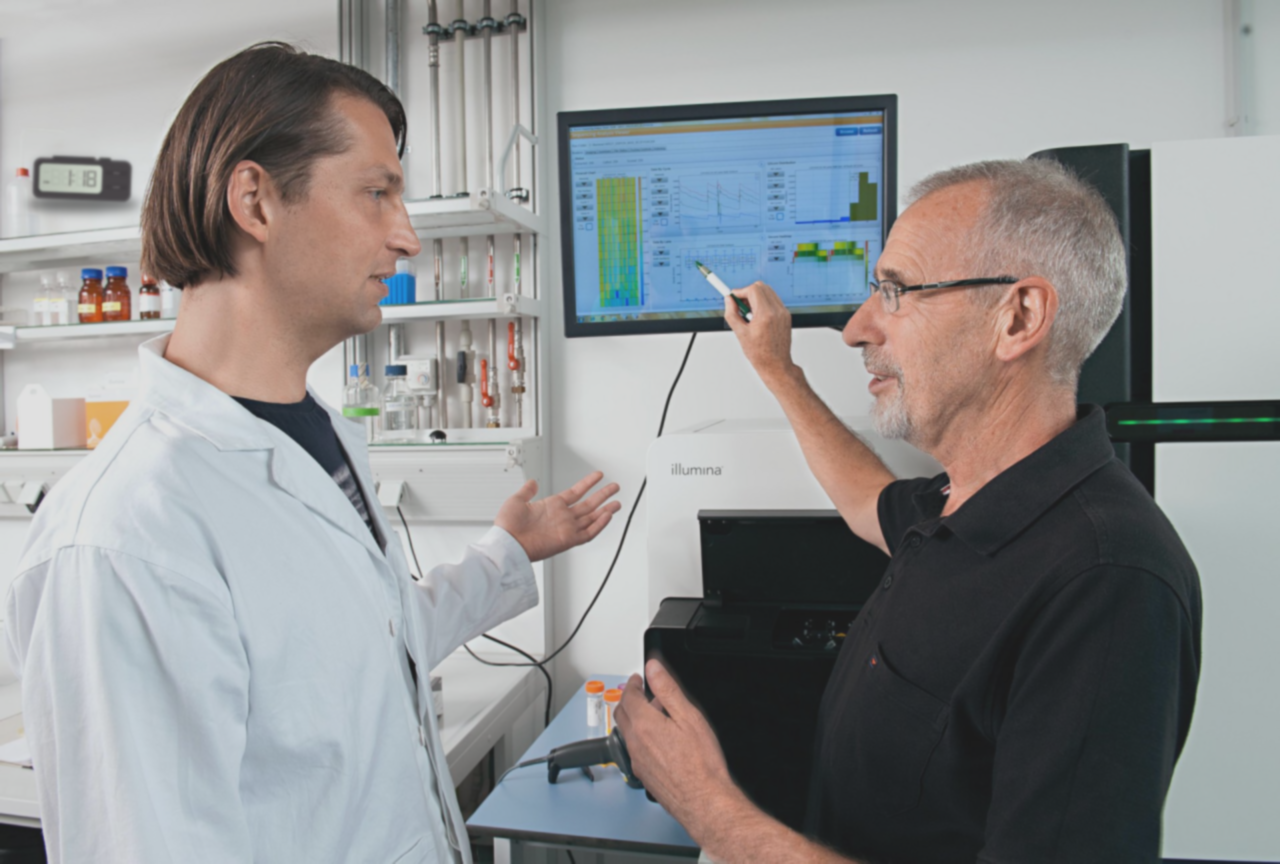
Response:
1.18
